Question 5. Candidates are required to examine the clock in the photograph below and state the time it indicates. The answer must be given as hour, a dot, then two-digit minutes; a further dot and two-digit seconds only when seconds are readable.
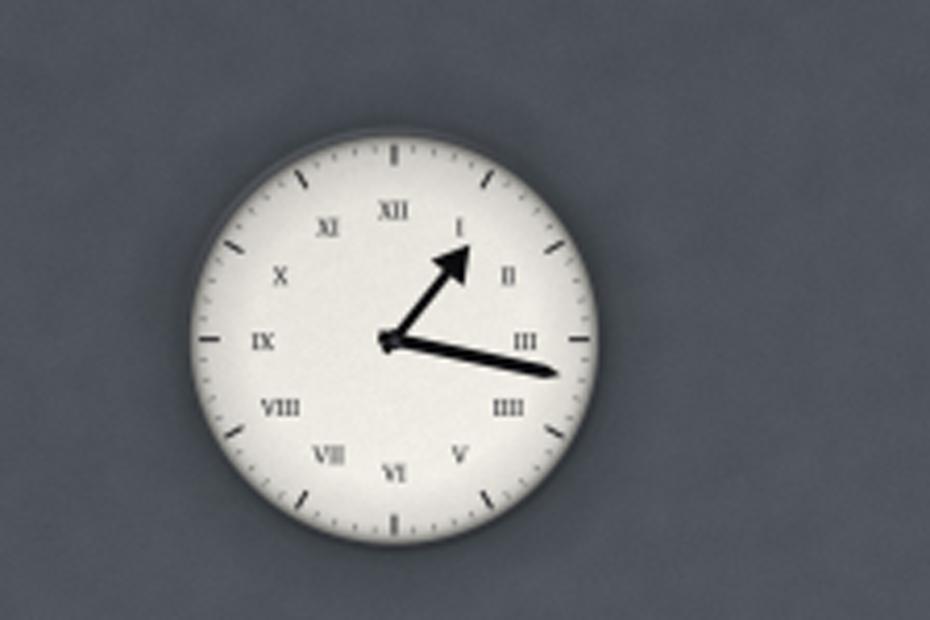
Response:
1.17
